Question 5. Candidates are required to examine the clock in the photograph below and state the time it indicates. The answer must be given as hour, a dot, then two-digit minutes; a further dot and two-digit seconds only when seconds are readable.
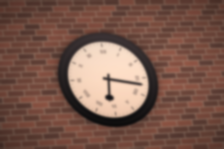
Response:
6.17
